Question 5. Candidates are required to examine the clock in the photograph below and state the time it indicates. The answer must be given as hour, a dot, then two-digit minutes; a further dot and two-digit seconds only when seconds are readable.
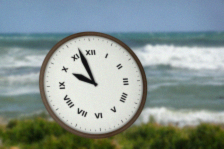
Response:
9.57
